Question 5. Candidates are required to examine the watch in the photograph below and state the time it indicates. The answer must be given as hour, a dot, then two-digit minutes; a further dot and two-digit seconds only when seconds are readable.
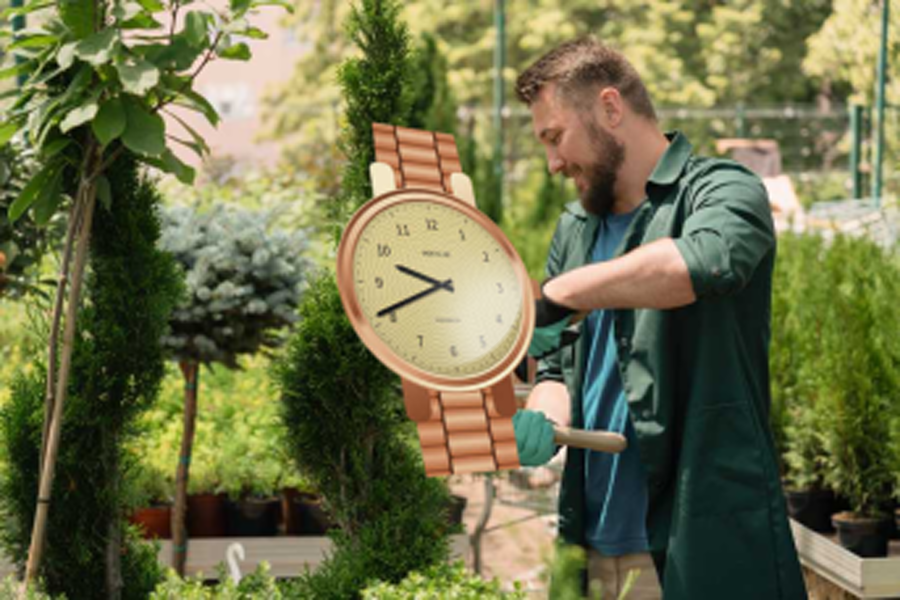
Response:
9.41
